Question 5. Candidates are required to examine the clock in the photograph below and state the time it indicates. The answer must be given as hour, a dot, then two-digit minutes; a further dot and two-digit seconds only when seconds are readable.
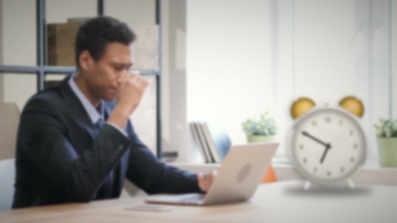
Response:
6.50
